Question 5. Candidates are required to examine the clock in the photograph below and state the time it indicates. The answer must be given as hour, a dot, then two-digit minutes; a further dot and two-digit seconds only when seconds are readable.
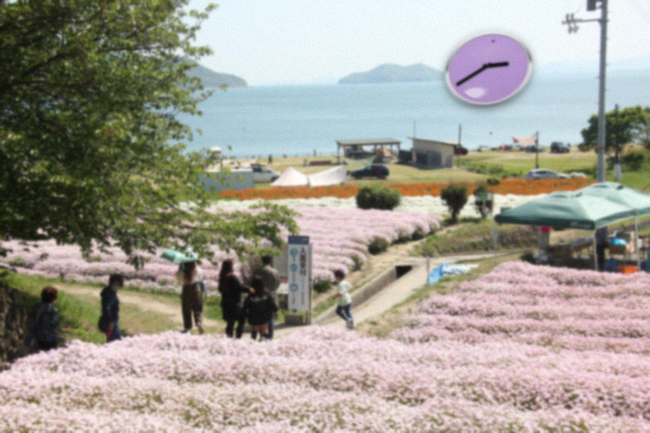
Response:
2.38
